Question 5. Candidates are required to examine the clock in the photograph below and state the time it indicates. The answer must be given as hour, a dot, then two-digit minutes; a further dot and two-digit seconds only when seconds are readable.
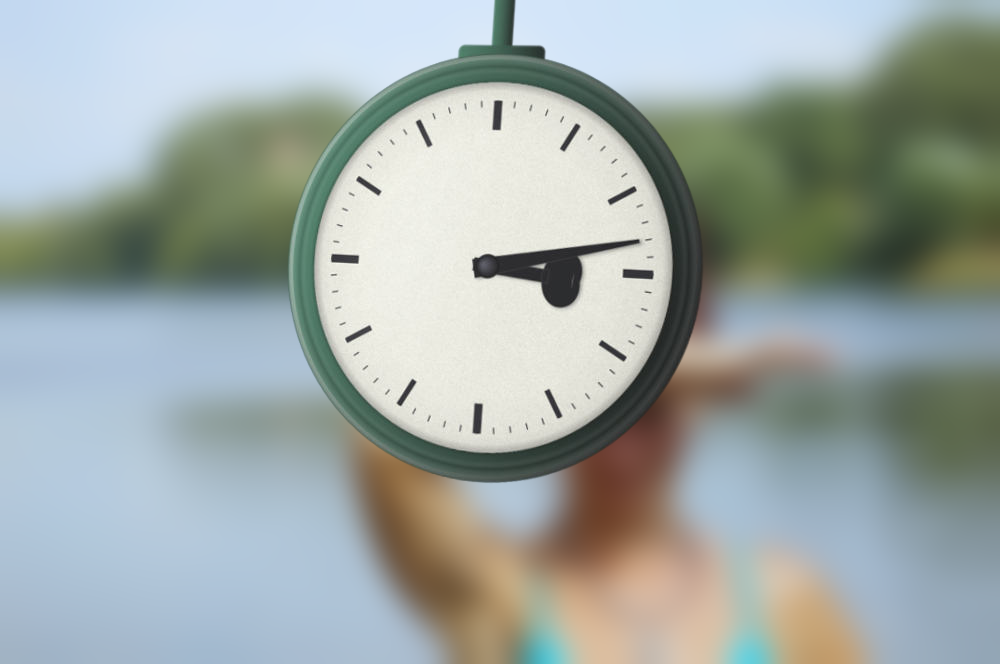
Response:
3.13
